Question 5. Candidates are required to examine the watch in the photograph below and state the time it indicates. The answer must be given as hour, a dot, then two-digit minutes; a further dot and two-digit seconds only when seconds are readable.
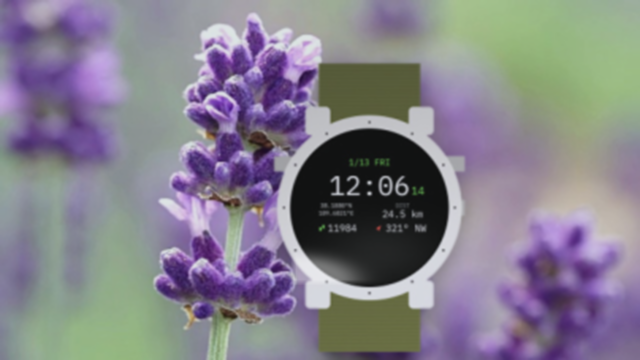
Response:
12.06
